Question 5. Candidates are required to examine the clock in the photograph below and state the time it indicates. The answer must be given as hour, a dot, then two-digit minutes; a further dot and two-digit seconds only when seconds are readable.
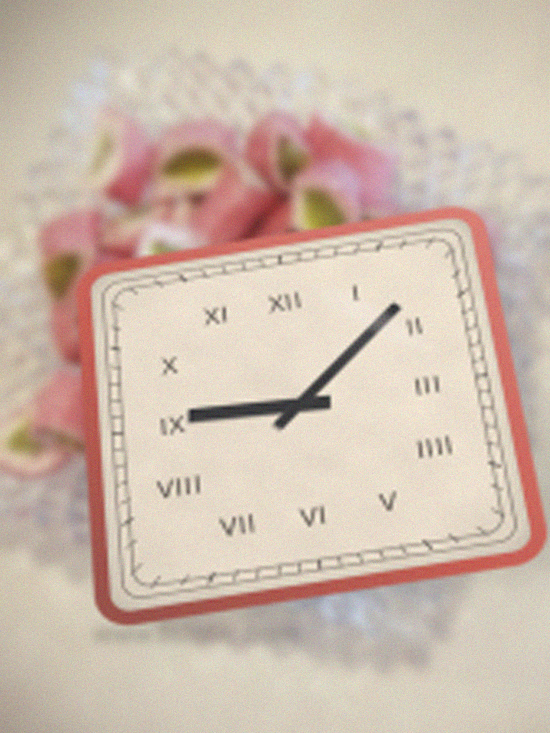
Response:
9.08
